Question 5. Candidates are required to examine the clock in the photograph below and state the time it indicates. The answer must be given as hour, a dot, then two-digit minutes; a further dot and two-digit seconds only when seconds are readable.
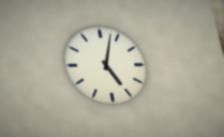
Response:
5.03
